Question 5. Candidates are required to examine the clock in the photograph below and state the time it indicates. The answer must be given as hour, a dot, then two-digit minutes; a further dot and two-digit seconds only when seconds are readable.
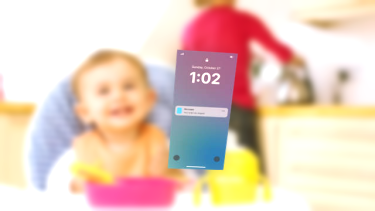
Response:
1.02
